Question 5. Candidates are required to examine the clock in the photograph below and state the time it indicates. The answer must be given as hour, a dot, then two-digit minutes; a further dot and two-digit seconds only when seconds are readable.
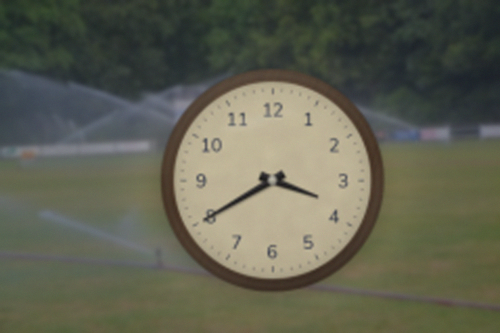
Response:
3.40
